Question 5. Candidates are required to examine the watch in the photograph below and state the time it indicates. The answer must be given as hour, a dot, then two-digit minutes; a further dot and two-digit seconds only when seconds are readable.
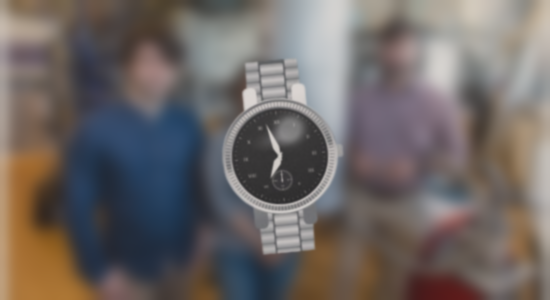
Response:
6.57
